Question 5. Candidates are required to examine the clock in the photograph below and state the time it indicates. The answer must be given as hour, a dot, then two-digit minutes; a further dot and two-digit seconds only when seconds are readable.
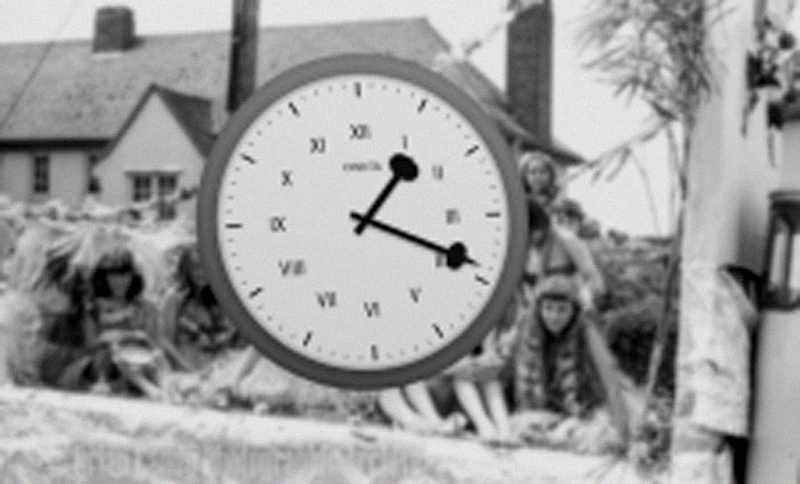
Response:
1.19
